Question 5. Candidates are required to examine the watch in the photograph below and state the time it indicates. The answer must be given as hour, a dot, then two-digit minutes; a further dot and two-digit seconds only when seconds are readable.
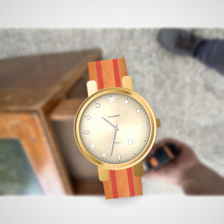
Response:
10.33
